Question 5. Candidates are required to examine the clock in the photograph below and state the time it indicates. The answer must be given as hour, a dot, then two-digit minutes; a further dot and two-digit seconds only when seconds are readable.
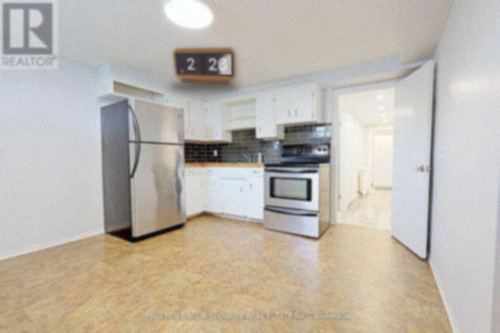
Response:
2.26
